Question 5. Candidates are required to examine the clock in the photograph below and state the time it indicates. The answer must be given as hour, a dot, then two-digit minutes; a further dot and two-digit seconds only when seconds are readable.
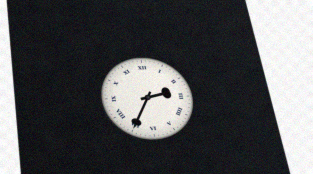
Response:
2.35
